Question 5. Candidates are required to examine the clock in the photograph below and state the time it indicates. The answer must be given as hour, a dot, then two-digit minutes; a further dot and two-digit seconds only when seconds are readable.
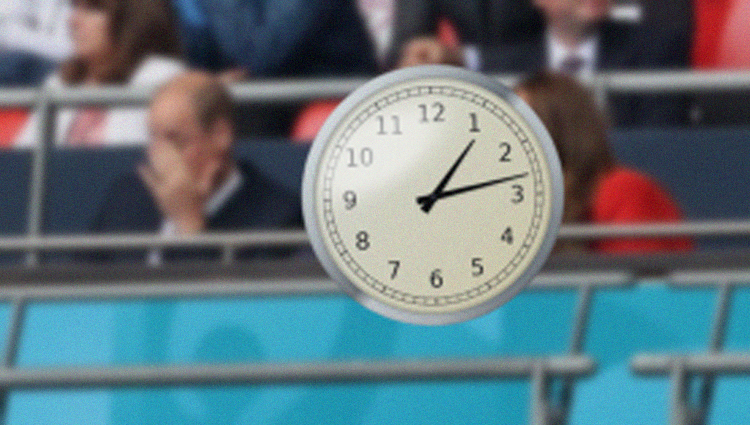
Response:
1.13
